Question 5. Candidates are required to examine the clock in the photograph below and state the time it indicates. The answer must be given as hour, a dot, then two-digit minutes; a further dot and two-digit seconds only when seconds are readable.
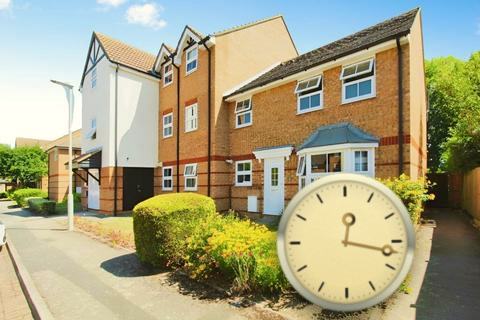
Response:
12.17
